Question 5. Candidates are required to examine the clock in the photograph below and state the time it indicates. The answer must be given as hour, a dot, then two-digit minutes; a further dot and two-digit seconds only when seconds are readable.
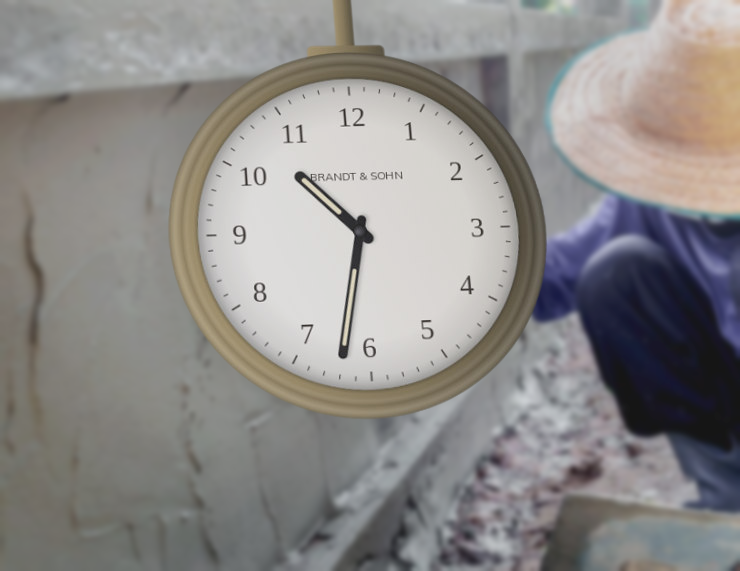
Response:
10.32
